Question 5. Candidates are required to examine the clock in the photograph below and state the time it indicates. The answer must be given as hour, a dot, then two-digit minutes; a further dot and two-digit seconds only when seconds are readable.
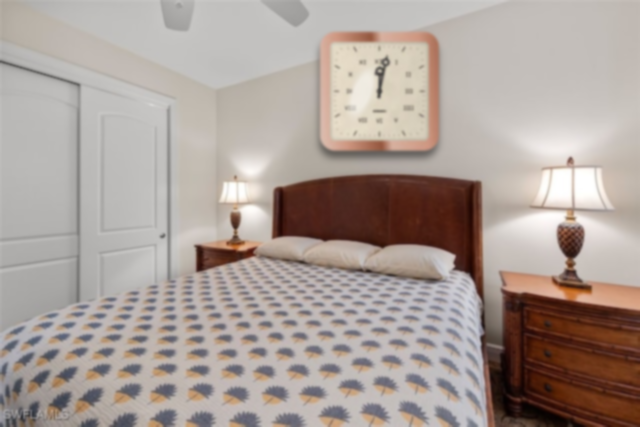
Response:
12.02
